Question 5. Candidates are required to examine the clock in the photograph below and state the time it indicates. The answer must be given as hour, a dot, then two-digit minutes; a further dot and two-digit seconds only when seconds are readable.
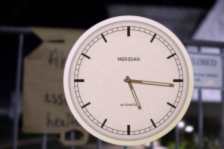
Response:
5.16
